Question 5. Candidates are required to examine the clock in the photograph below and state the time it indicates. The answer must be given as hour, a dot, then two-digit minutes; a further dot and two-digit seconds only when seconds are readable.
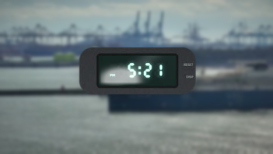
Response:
5.21
